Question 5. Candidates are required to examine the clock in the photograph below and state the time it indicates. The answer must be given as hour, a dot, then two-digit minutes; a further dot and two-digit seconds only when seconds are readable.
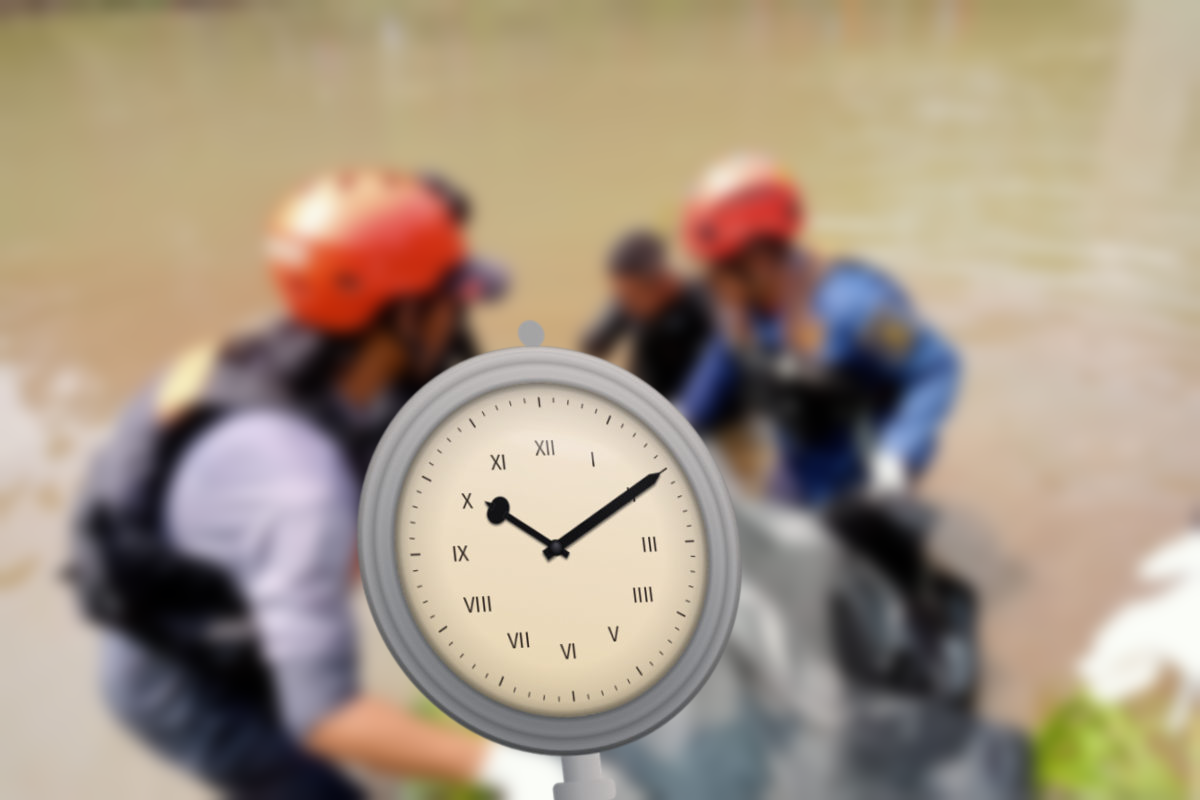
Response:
10.10
